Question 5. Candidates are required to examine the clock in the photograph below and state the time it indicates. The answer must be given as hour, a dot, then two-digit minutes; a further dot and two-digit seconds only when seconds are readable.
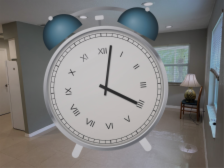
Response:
4.02
